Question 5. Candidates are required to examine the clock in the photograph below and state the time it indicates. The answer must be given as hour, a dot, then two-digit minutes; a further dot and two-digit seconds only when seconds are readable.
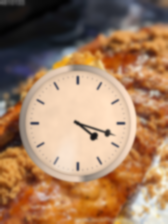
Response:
4.18
